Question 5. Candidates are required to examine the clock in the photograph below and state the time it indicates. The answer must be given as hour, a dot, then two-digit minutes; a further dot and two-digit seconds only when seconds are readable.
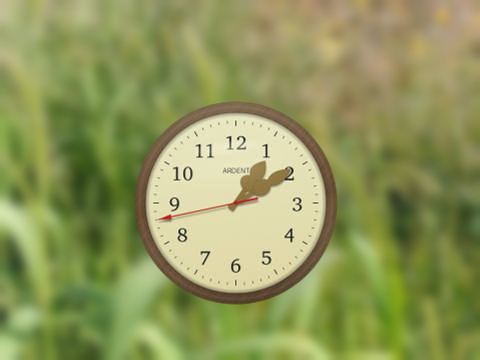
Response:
1.09.43
